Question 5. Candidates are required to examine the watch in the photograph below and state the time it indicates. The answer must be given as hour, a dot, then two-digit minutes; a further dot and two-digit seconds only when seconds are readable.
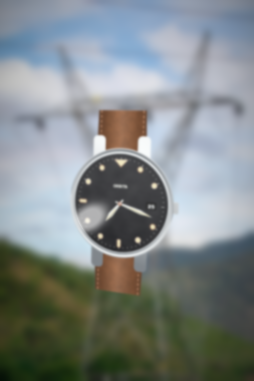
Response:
7.18
